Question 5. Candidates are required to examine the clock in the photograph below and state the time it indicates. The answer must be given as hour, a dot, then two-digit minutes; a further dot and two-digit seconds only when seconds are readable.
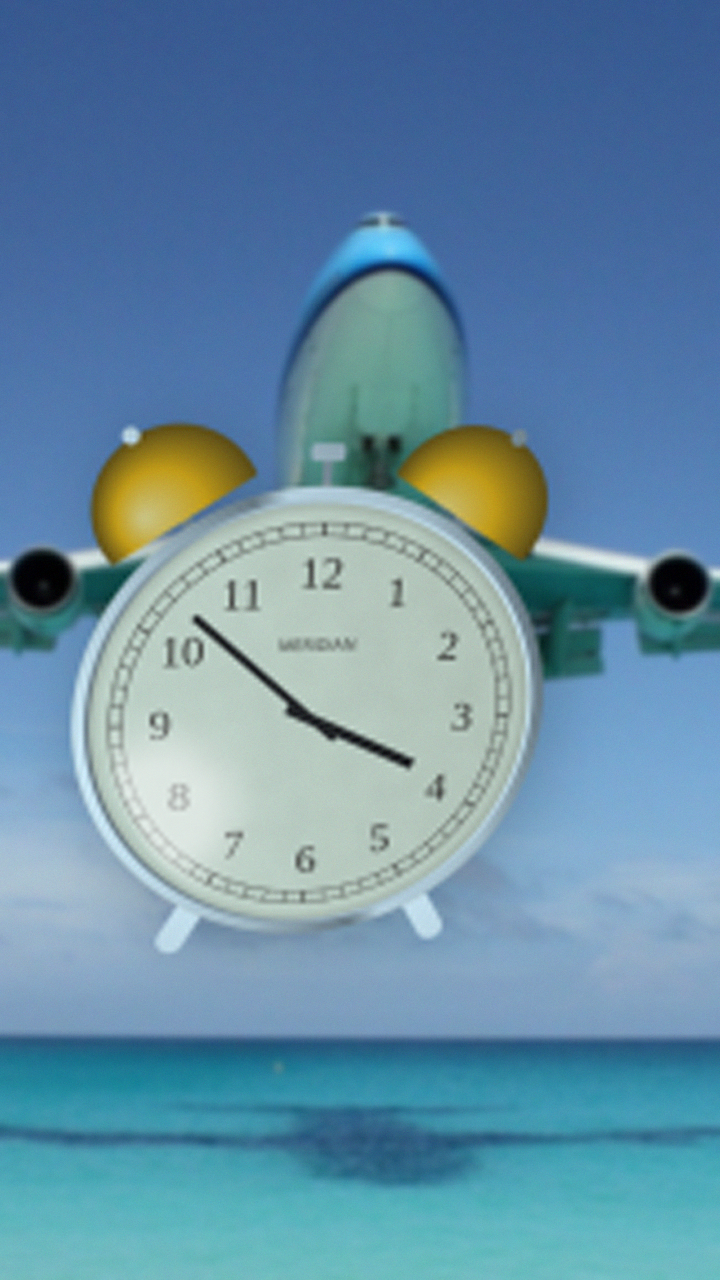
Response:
3.52
